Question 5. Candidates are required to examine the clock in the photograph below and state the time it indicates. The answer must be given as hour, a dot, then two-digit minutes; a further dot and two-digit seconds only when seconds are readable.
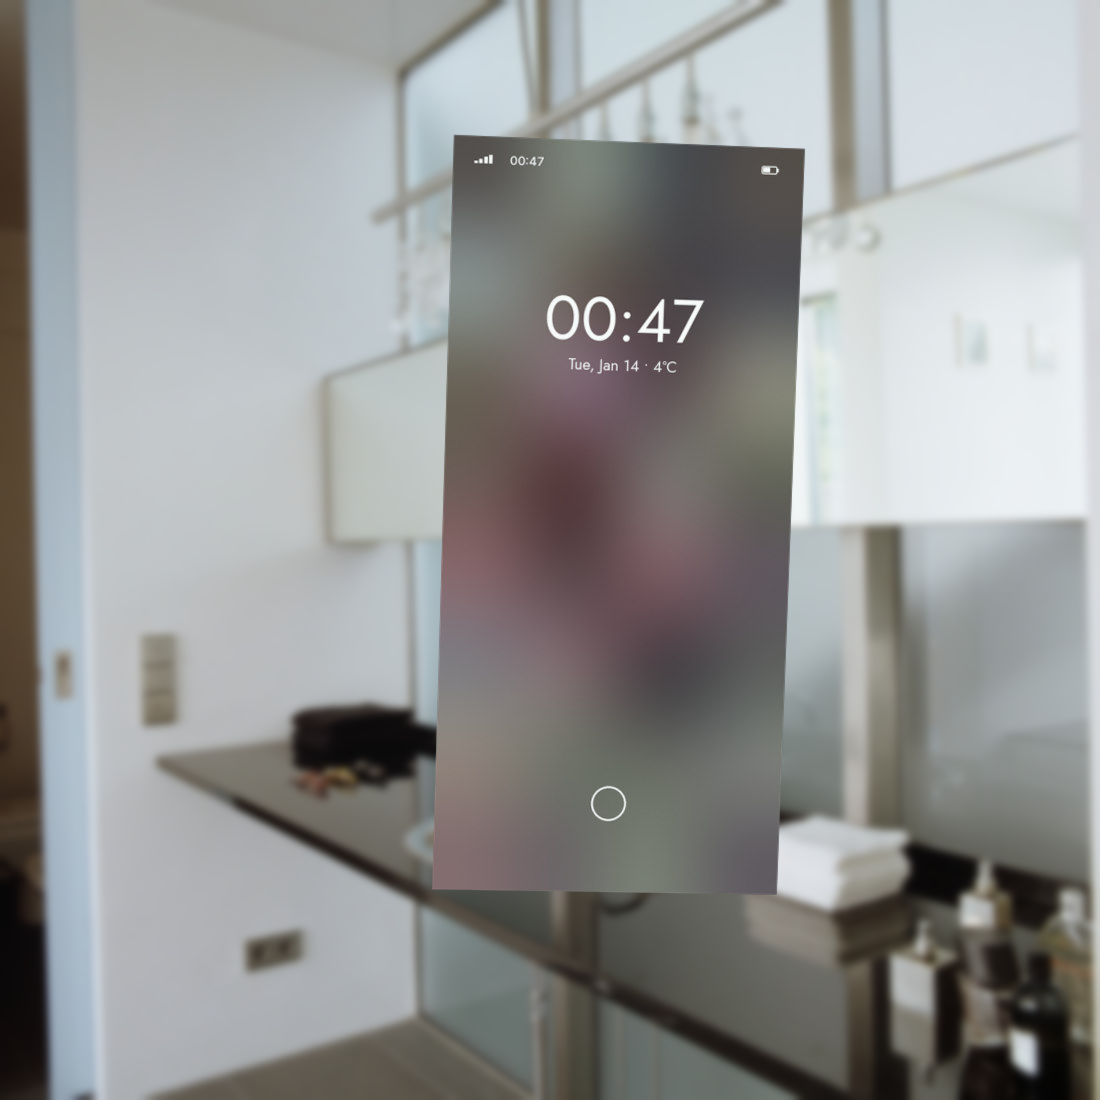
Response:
0.47
